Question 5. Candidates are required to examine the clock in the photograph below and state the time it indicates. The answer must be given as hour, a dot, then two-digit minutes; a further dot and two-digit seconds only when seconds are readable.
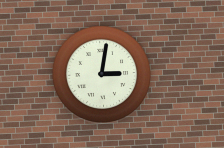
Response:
3.02
